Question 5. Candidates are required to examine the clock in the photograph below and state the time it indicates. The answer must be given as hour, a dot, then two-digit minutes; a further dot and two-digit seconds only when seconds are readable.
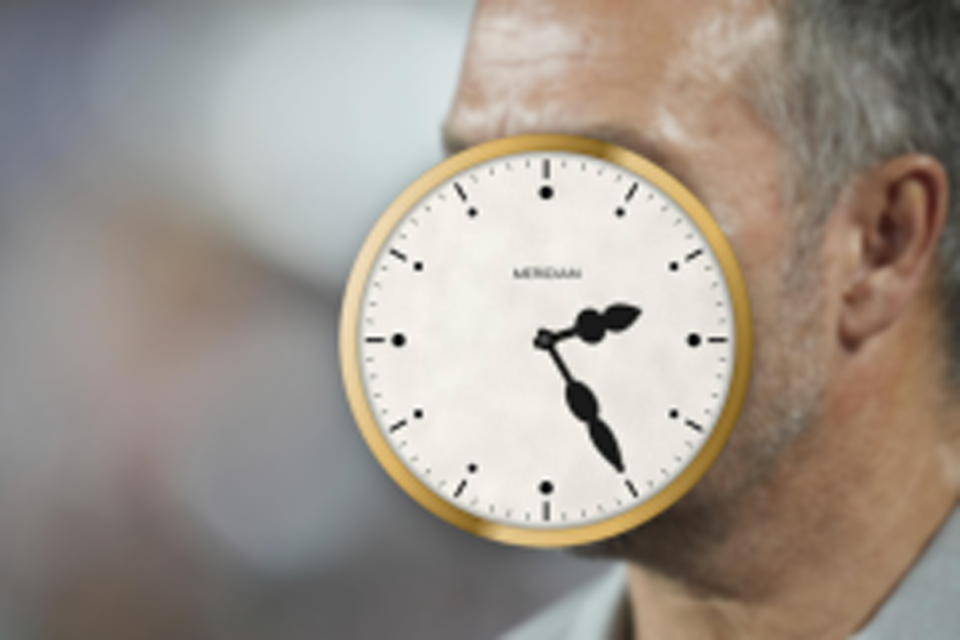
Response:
2.25
